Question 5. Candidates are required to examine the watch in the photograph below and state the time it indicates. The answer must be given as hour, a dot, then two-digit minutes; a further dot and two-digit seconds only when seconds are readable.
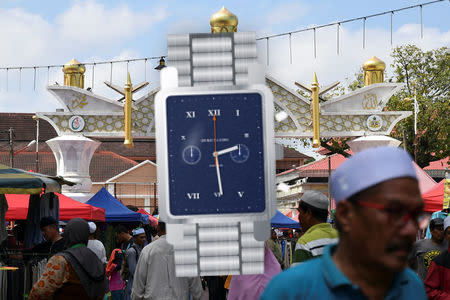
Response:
2.29
